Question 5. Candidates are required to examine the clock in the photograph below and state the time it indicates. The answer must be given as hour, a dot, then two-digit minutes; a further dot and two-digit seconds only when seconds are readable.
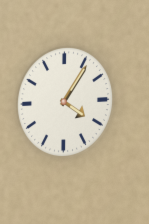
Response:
4.06
